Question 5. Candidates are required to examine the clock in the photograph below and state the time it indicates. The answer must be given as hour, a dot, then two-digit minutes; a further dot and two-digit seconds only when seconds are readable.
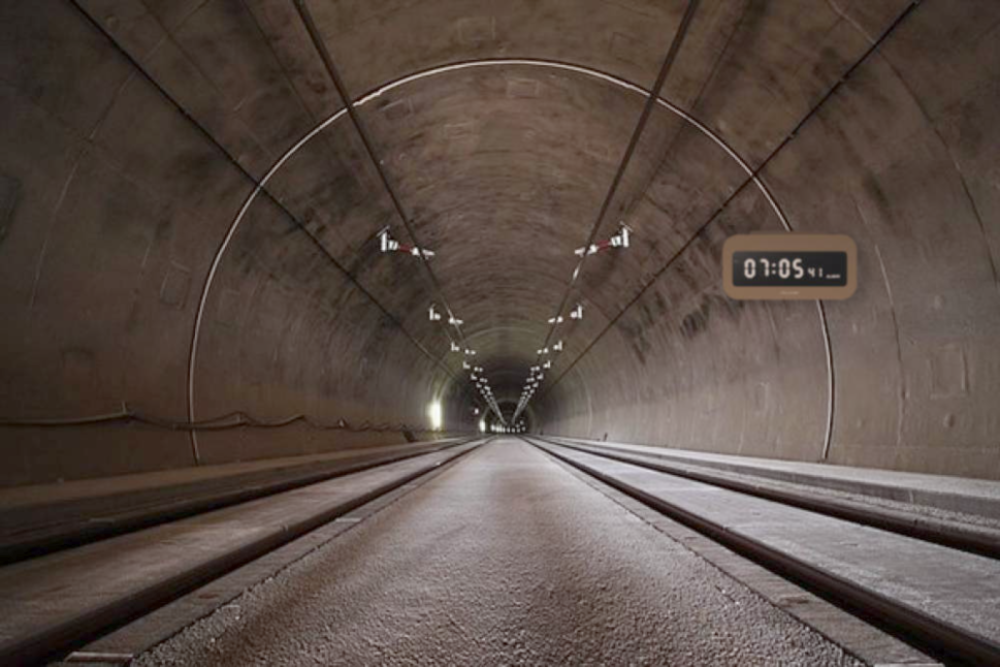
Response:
7.05
